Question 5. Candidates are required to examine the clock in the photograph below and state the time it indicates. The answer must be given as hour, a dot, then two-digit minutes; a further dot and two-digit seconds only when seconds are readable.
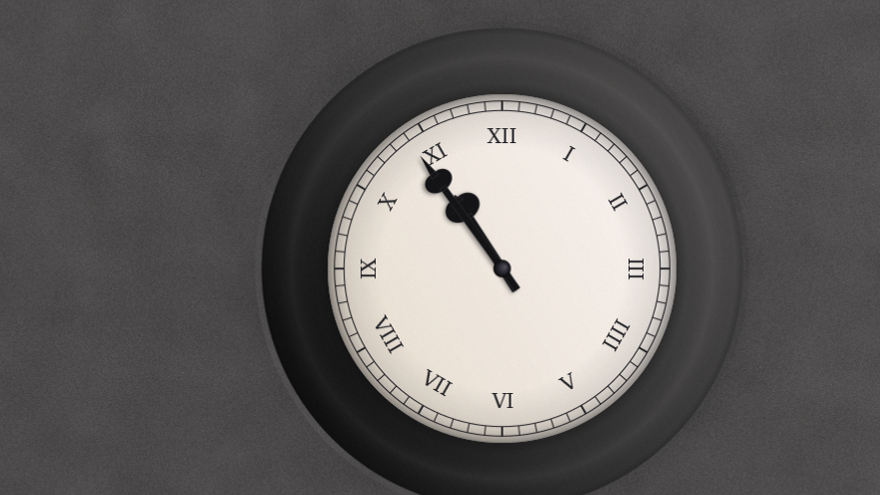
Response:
10.54
